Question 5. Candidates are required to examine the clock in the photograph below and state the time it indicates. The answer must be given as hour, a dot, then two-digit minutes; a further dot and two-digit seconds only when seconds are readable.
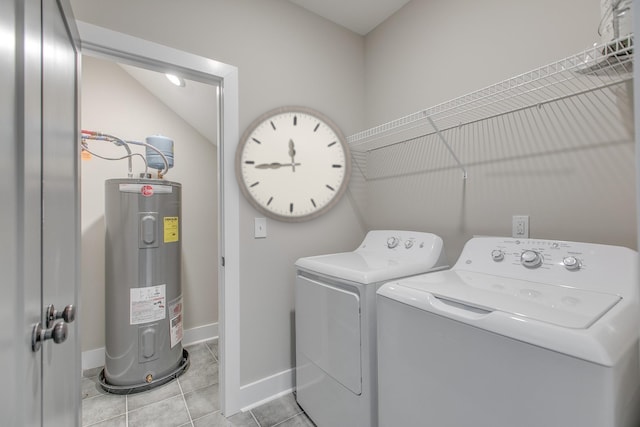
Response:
11.44
